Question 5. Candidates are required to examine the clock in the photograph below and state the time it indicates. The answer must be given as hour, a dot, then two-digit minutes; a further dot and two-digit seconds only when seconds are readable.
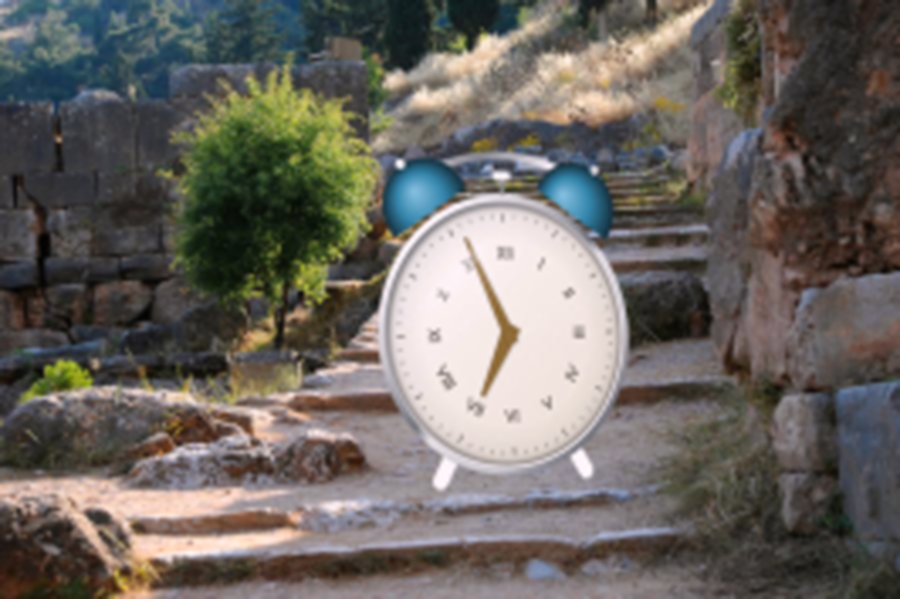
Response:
6.56
